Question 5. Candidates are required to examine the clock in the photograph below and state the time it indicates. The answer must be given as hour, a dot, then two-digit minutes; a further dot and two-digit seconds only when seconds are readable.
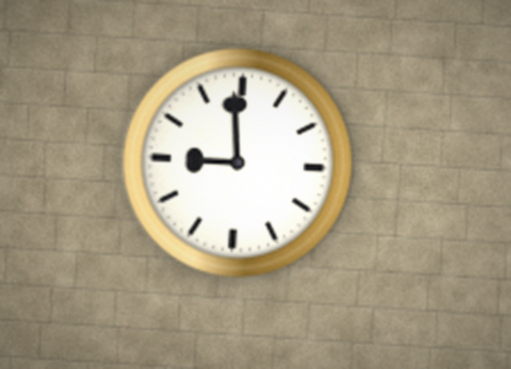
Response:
8.59
